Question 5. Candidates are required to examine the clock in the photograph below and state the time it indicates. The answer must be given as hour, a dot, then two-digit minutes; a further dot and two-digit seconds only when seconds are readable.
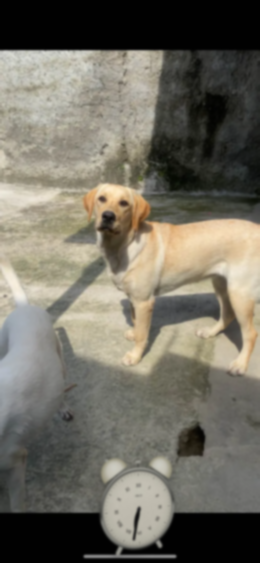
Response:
6.32
